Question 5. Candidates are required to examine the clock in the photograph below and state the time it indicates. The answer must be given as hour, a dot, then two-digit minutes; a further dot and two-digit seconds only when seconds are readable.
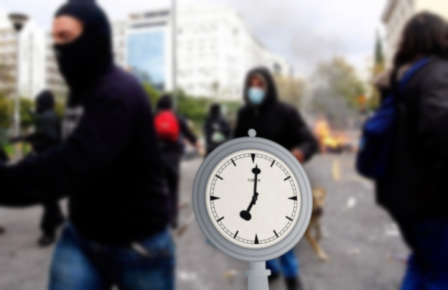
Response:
7.01
